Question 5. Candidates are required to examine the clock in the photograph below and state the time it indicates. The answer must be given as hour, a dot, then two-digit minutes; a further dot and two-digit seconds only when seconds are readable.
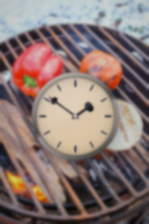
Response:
1.51
